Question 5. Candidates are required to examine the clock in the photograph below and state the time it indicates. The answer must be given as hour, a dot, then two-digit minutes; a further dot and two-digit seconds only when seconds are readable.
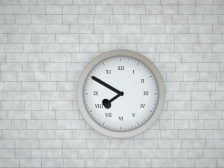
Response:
7.50
